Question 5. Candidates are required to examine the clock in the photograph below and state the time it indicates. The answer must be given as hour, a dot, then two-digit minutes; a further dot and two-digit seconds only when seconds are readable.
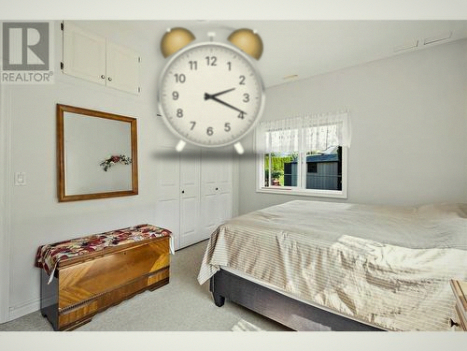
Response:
2.19
